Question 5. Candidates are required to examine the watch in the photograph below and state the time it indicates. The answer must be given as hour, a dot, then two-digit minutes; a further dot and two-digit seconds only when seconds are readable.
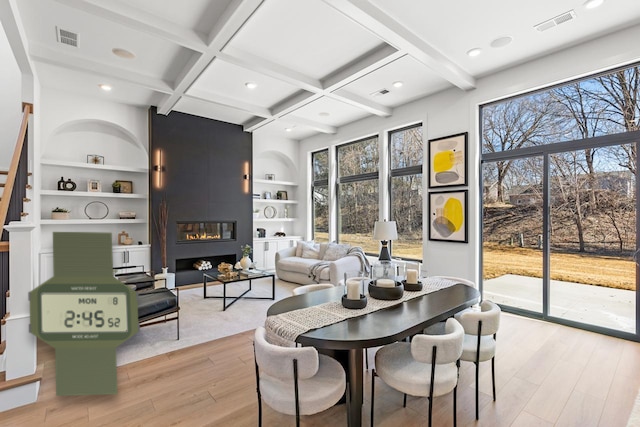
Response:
2.45.52
